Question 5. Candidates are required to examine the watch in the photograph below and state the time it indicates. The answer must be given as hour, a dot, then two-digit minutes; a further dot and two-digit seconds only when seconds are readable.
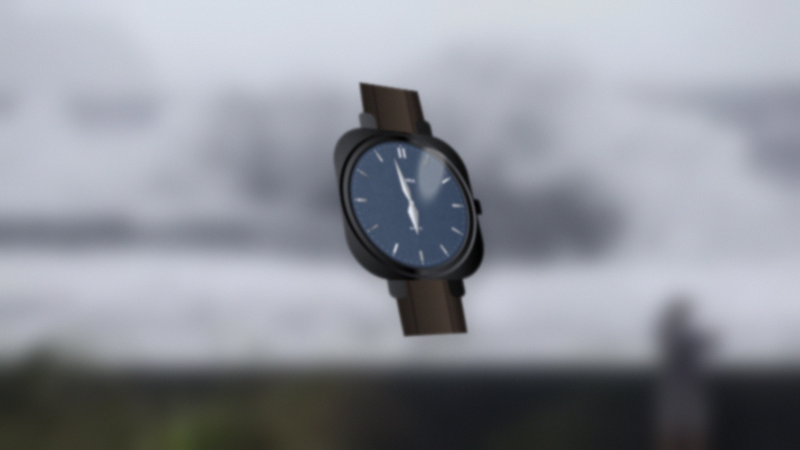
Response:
5.58
